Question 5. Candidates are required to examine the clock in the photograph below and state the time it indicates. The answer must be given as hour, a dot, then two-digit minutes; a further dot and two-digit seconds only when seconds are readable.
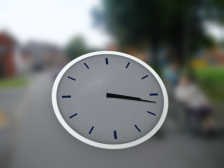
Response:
3.17
